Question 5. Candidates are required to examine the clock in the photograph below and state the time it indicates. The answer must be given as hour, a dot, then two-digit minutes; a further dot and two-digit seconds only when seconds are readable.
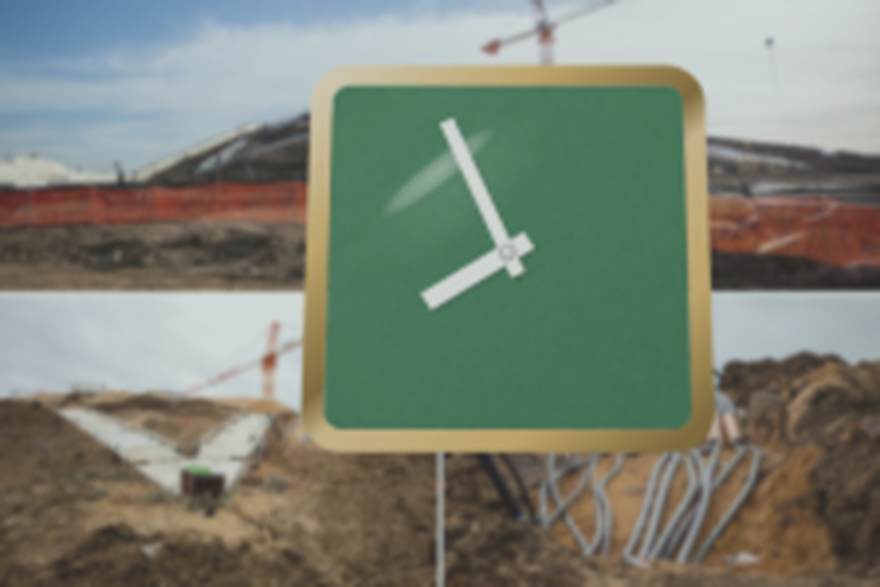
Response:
7.56
